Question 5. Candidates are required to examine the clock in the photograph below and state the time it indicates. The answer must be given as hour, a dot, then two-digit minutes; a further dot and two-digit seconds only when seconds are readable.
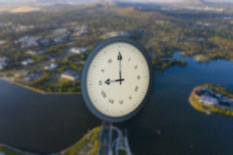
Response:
9.00
